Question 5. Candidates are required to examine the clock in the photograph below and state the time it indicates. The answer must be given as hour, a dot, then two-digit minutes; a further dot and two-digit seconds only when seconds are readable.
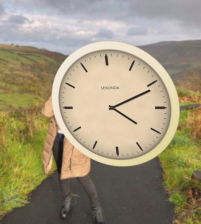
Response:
4.11
